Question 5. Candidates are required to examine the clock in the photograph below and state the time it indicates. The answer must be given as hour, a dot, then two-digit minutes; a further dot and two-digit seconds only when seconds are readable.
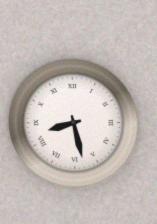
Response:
8.28
